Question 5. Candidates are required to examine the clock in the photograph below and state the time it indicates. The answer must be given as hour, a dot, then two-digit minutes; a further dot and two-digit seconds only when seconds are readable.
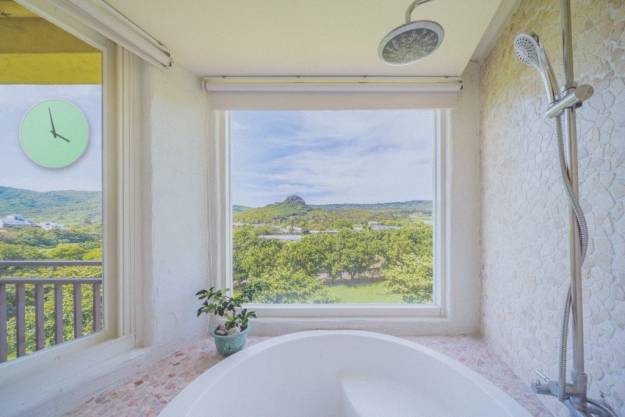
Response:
3.58
